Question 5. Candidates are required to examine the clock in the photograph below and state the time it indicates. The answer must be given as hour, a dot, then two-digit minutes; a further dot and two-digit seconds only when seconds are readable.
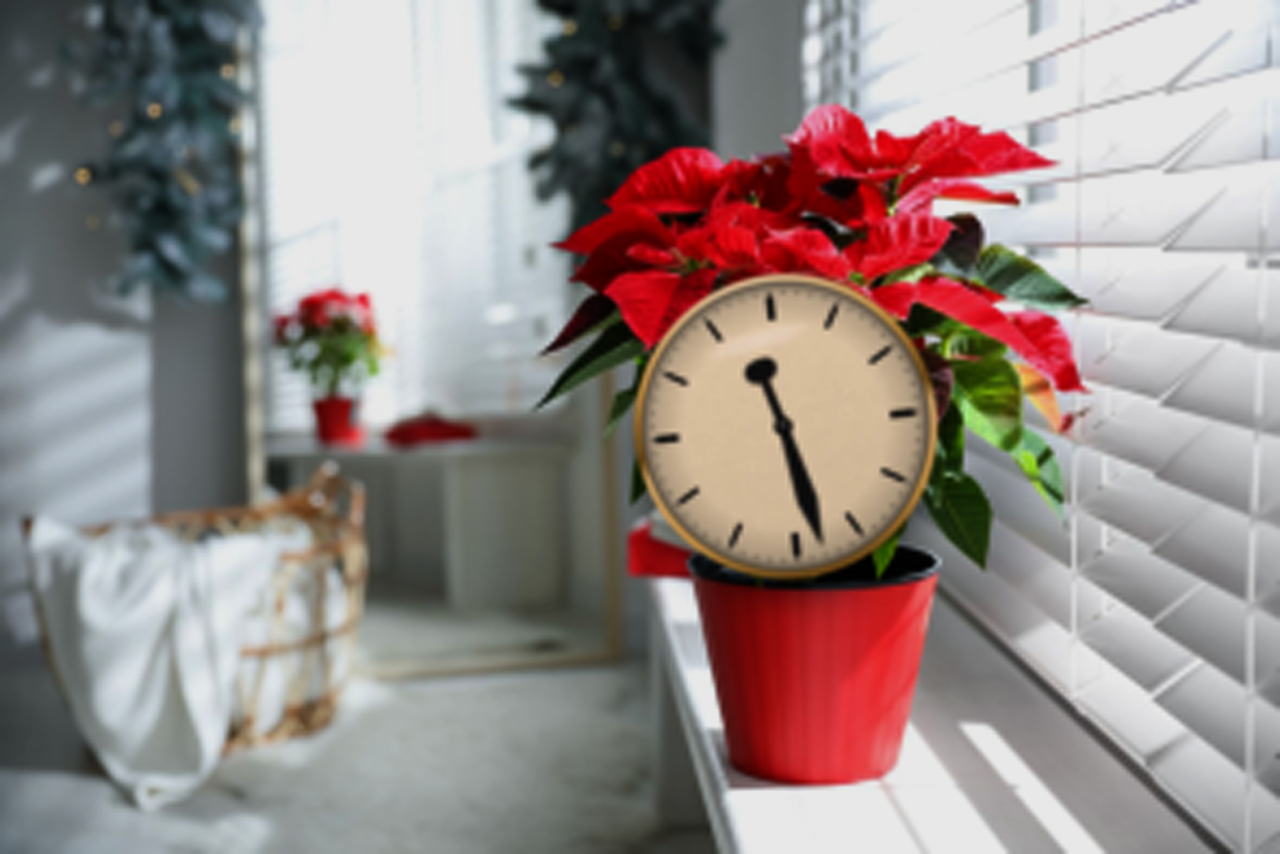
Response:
11.28
